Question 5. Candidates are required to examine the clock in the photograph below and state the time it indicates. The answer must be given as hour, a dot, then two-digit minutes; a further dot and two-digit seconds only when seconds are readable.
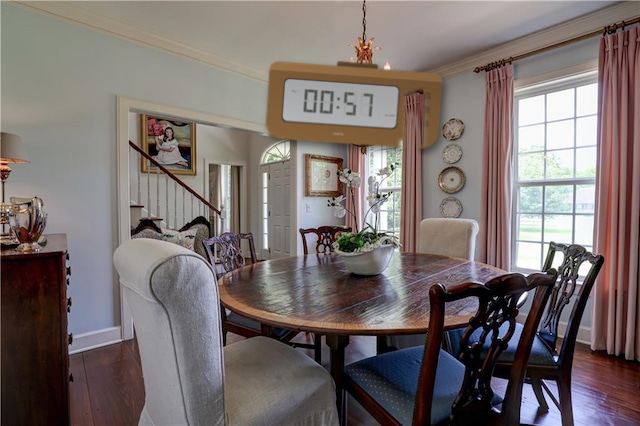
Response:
0.57
